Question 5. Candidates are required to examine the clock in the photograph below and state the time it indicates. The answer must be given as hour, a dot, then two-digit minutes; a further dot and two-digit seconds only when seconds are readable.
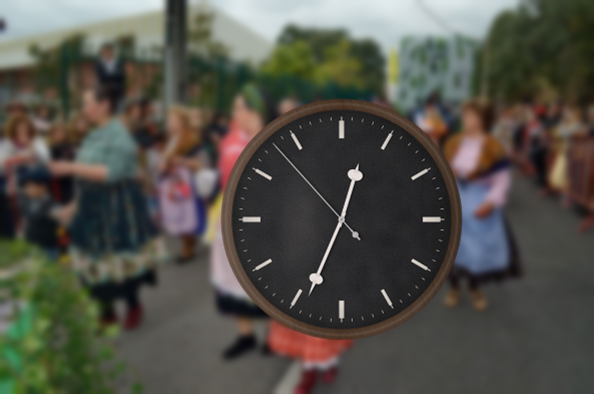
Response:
12.33.53
